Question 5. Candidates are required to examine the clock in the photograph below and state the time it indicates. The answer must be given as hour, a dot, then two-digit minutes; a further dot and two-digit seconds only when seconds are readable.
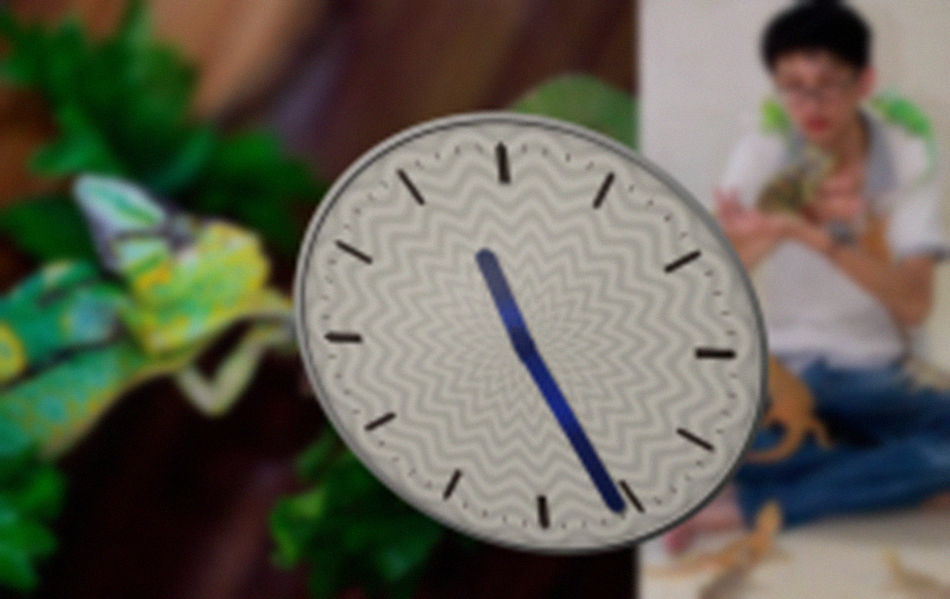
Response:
11.26
